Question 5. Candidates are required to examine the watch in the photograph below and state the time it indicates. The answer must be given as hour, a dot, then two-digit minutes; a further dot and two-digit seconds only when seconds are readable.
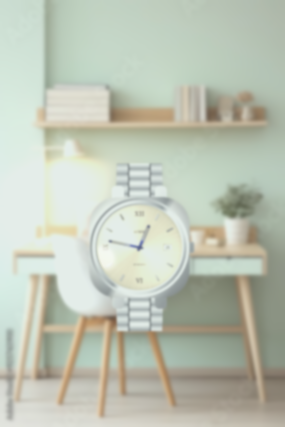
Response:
12.47
